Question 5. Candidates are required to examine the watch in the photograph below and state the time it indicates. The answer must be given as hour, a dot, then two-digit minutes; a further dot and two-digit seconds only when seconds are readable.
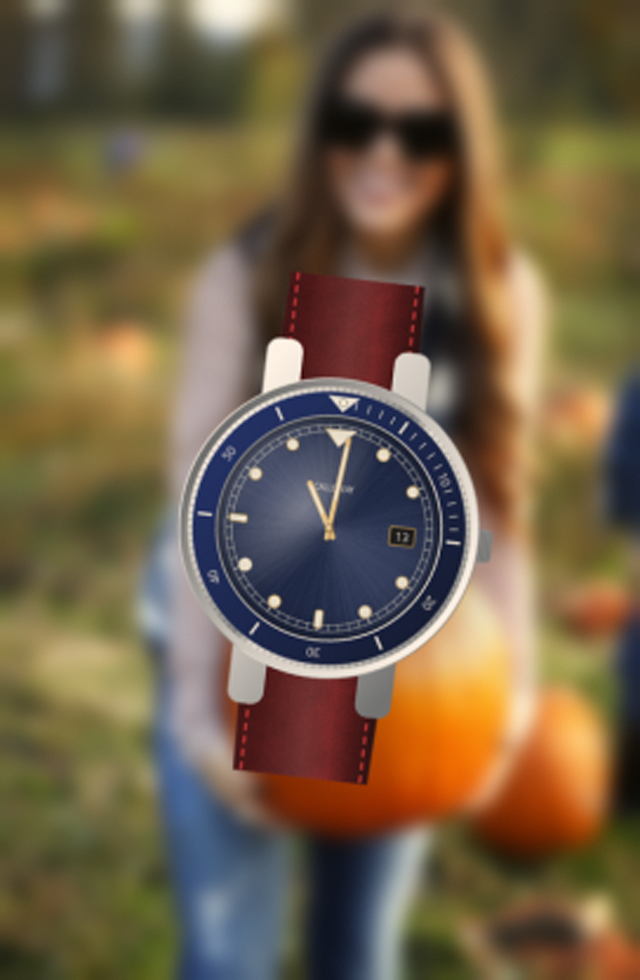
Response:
11.01
